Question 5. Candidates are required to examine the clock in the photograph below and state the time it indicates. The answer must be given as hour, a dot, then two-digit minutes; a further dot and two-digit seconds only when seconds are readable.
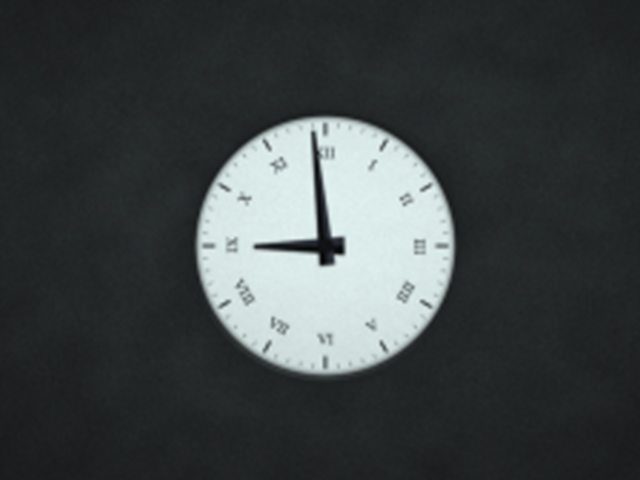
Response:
8.59
